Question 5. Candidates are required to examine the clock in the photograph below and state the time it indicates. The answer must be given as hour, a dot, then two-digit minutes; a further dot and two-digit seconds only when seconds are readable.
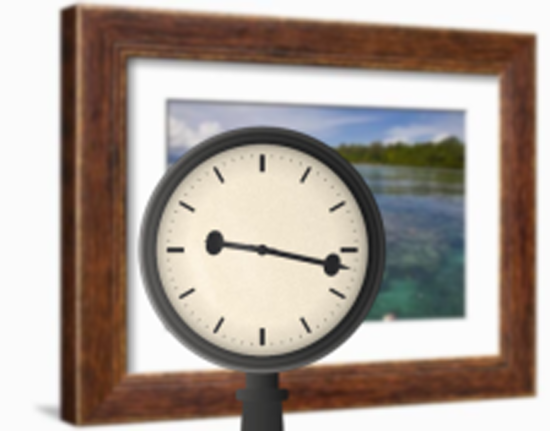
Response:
9.17
